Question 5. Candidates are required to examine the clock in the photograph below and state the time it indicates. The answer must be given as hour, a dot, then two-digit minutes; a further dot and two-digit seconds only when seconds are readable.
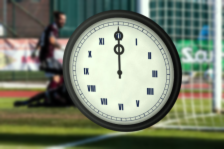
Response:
12.00
